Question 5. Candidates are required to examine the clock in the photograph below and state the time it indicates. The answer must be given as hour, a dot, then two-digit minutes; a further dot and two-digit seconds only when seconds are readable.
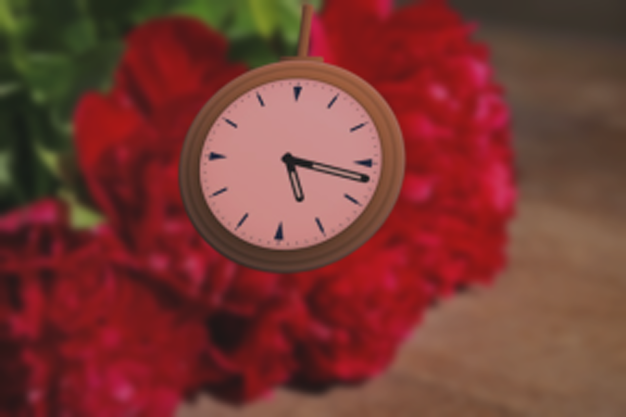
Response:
5.17
